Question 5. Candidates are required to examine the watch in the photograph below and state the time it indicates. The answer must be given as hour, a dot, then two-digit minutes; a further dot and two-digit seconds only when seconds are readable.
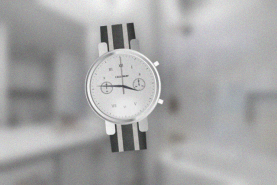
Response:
3.46
